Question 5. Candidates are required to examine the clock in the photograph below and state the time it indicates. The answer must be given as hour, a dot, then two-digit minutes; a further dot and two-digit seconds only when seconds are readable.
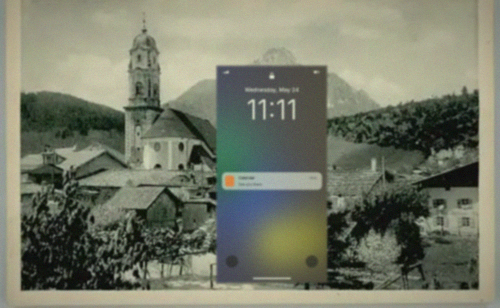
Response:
11.11
